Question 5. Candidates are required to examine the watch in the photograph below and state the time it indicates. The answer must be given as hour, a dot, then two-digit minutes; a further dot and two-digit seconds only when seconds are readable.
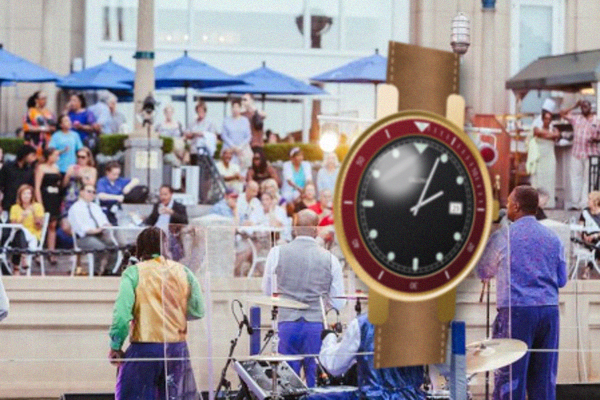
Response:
2.04
